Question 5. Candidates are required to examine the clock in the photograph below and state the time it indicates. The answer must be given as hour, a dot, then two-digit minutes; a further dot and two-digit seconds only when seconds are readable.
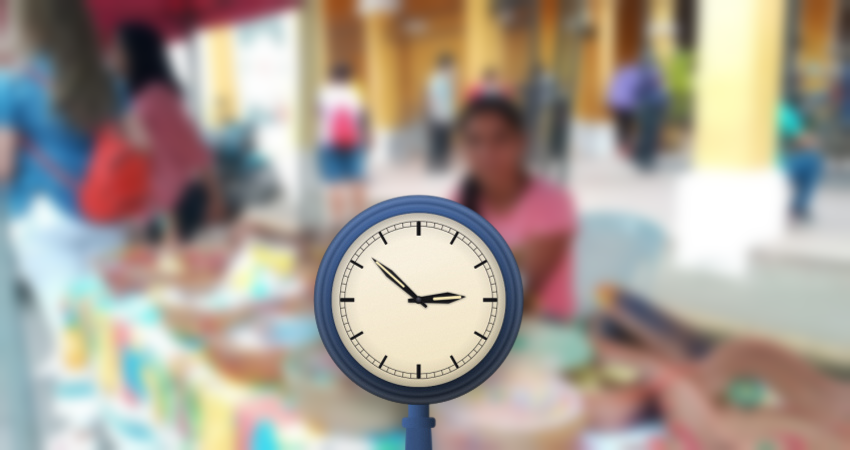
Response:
2.52
